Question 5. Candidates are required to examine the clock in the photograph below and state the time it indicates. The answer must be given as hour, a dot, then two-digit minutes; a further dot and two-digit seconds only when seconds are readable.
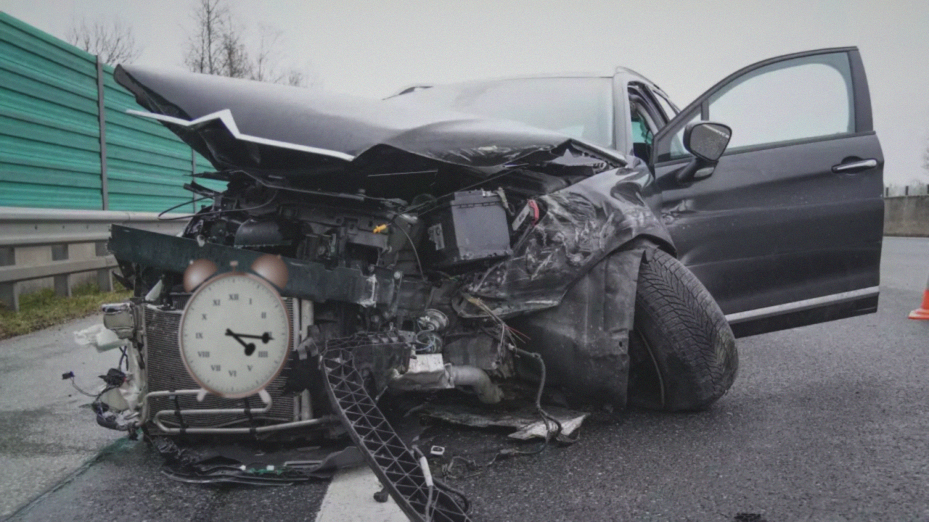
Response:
4.16
